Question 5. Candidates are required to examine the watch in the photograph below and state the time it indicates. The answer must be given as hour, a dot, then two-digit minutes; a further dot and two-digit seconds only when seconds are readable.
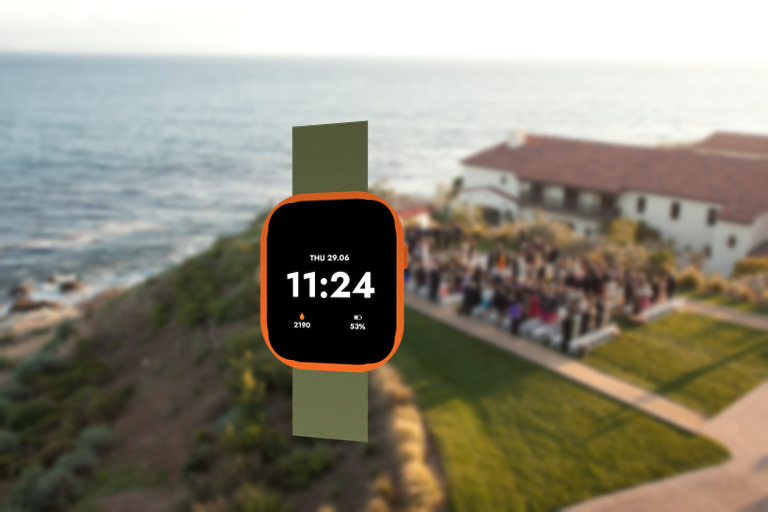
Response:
11.24
